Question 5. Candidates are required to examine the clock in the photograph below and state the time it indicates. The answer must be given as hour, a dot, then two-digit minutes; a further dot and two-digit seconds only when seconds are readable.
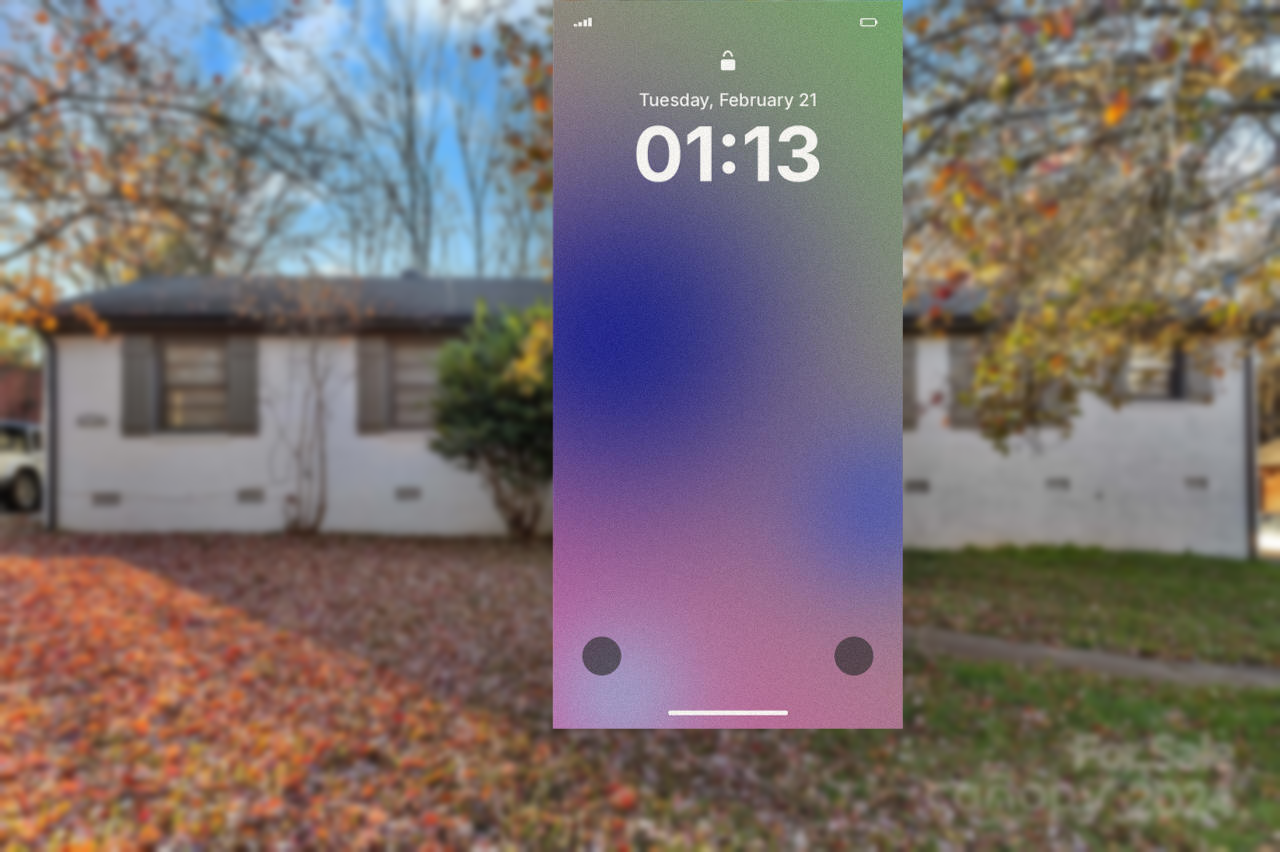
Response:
1.13
